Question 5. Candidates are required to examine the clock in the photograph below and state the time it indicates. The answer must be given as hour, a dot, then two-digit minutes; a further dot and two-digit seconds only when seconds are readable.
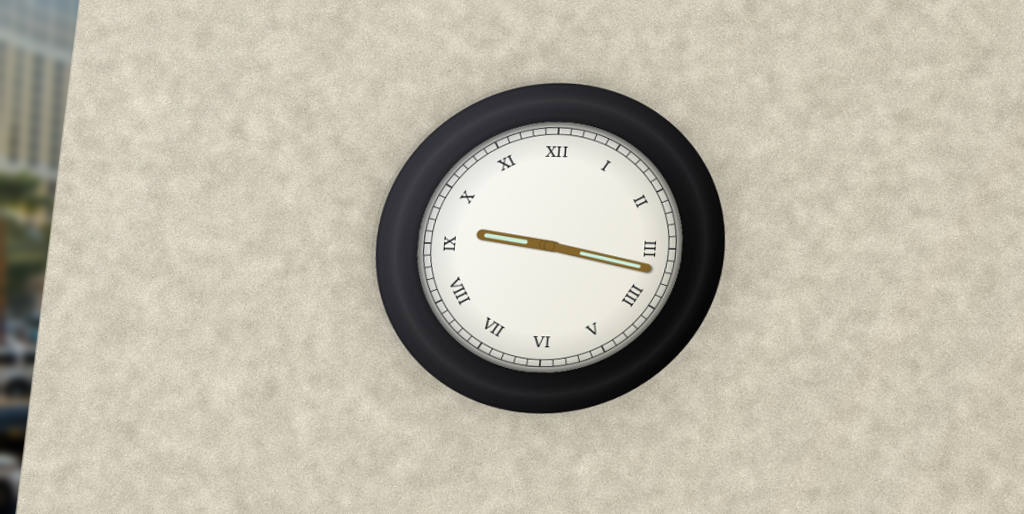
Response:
9.17
